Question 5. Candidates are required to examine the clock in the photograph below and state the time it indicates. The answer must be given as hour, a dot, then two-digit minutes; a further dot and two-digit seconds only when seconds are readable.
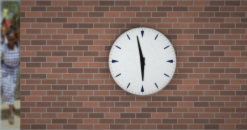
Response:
5.58
